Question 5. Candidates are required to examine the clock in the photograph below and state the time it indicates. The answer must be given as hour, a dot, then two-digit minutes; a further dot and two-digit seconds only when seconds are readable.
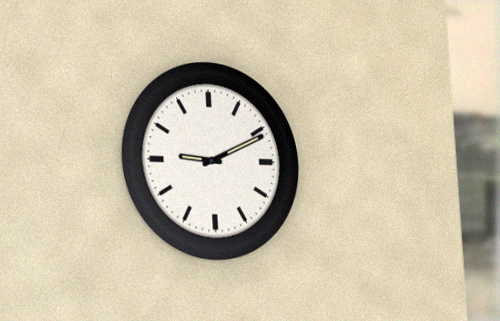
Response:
9.11
